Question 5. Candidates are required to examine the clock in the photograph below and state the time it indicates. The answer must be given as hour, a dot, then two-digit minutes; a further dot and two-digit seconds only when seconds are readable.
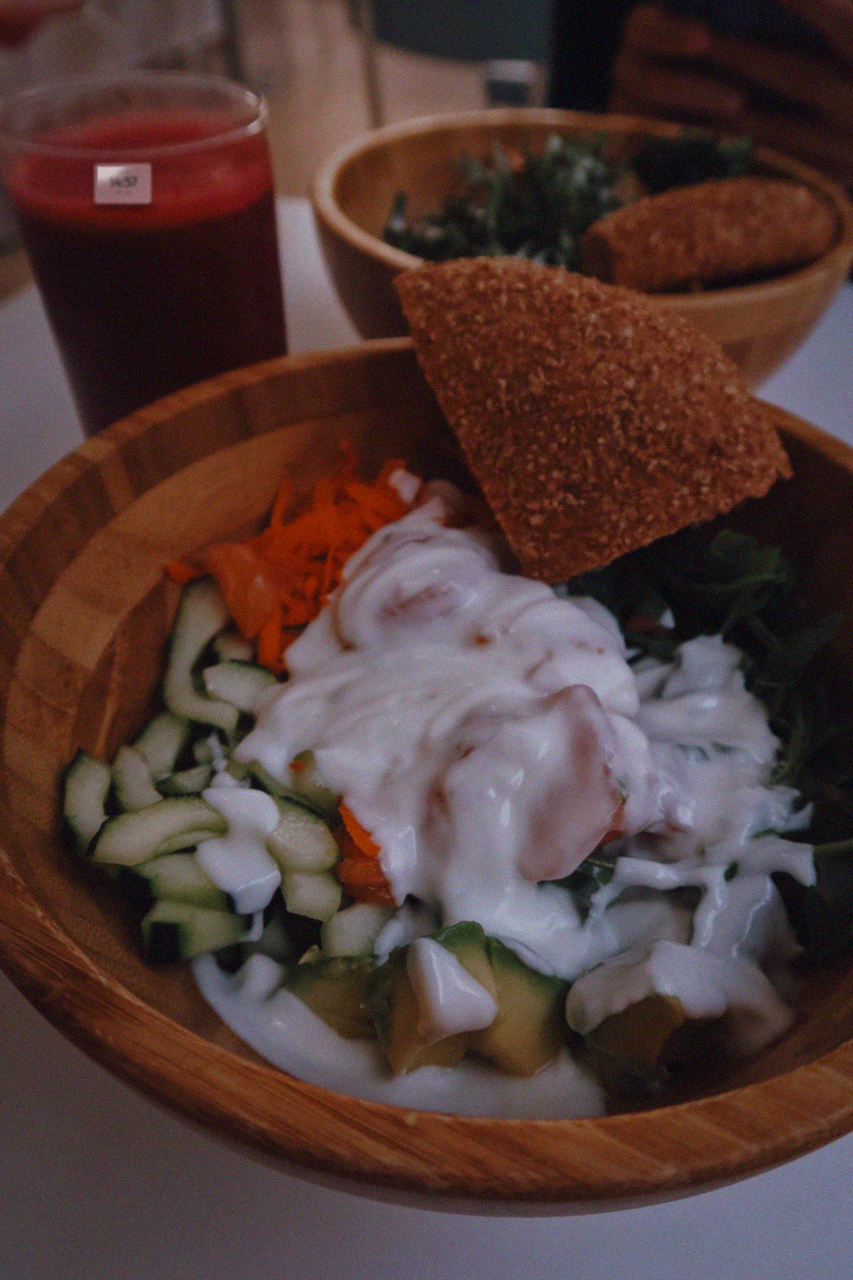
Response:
14.57
